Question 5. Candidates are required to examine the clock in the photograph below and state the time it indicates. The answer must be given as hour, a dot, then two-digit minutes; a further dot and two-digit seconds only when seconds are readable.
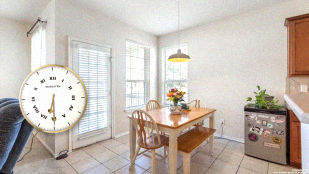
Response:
6.30
